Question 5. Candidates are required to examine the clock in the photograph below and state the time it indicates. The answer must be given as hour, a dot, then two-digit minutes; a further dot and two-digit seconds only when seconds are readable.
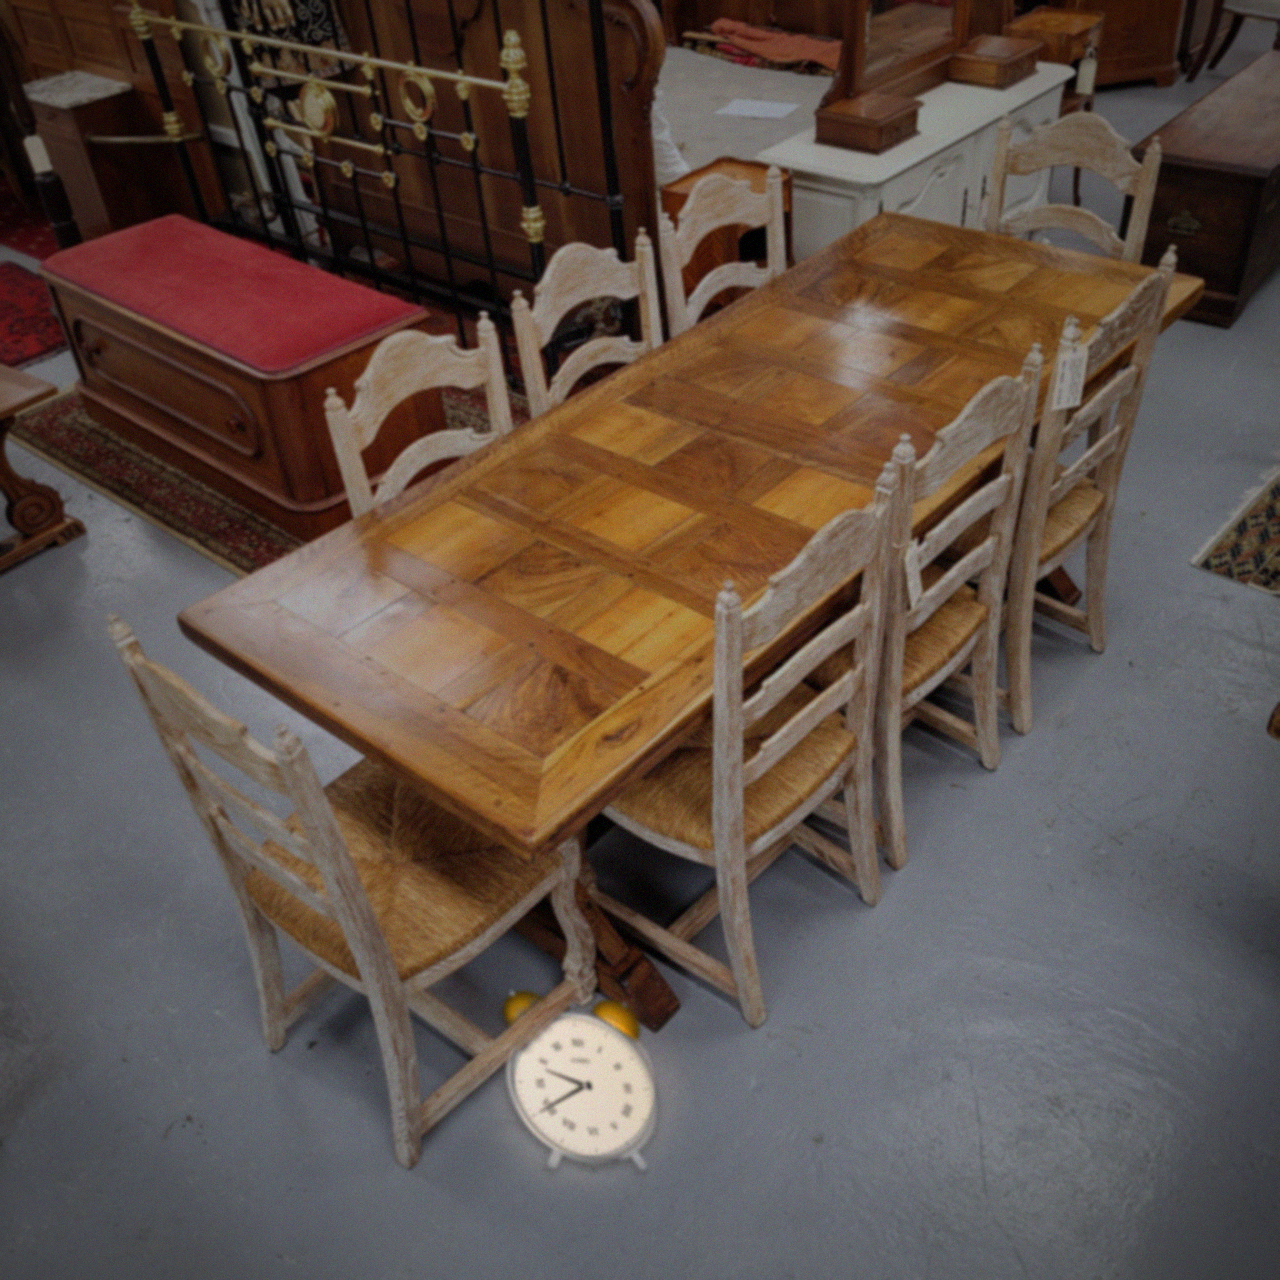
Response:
9.40
